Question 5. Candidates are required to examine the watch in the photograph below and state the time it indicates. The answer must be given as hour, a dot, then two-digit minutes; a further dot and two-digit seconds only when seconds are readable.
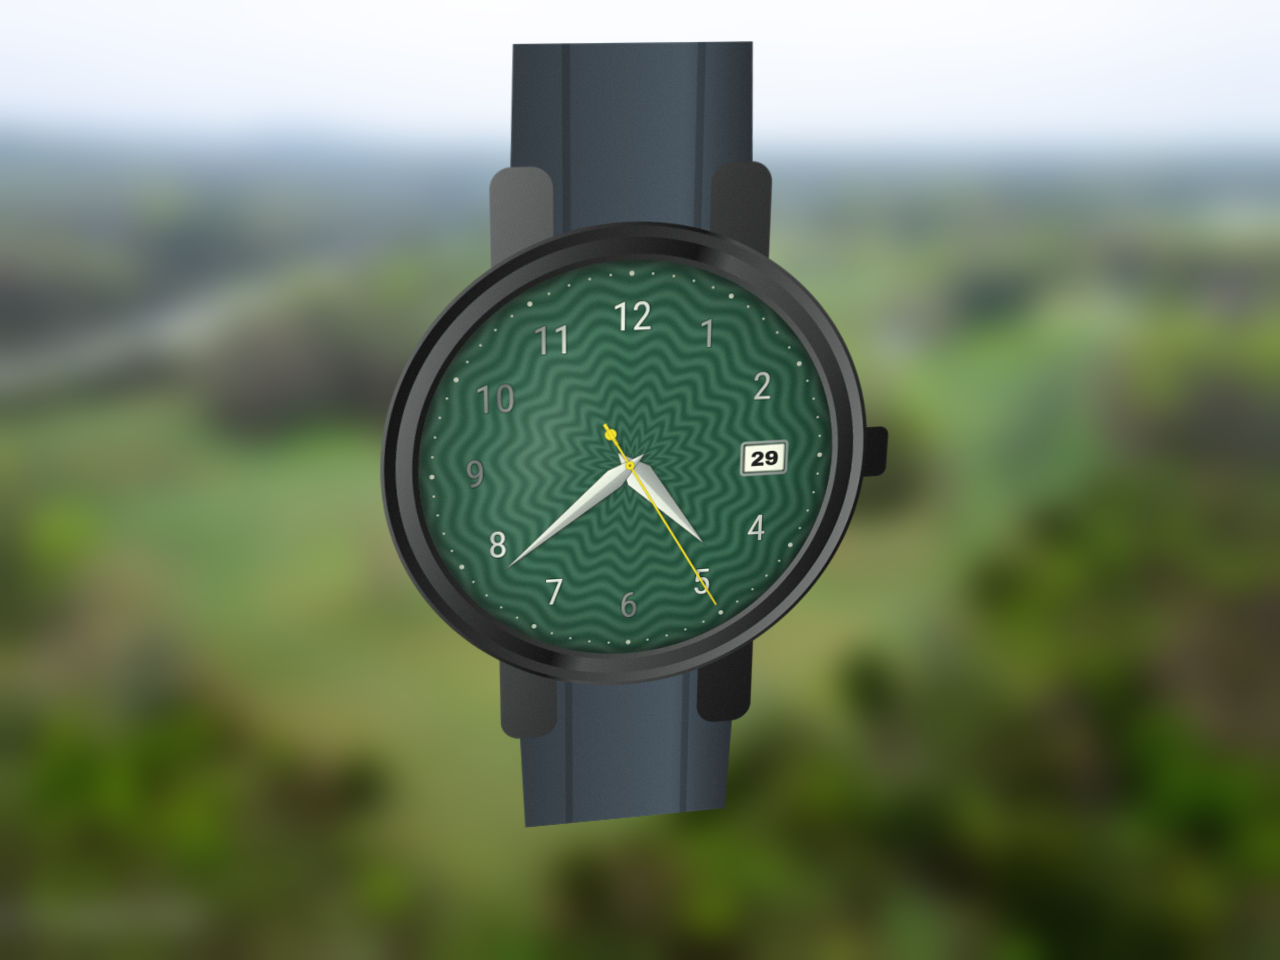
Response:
4.38.25
